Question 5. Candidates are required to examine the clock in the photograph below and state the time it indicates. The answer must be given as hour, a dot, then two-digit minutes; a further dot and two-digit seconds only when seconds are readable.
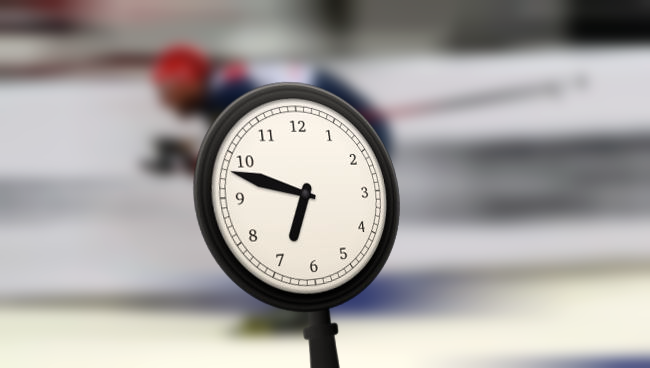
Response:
6.48
